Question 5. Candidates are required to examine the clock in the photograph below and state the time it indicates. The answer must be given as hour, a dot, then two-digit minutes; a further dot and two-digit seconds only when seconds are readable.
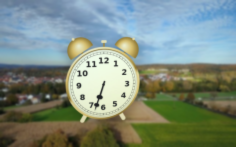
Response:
6.33
